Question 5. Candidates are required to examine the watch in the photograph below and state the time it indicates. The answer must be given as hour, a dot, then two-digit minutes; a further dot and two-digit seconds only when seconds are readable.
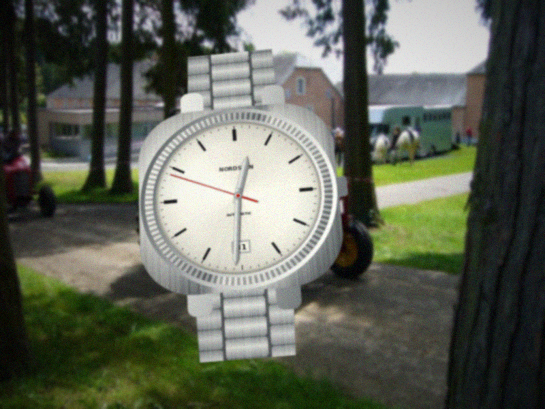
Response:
12.30.49
